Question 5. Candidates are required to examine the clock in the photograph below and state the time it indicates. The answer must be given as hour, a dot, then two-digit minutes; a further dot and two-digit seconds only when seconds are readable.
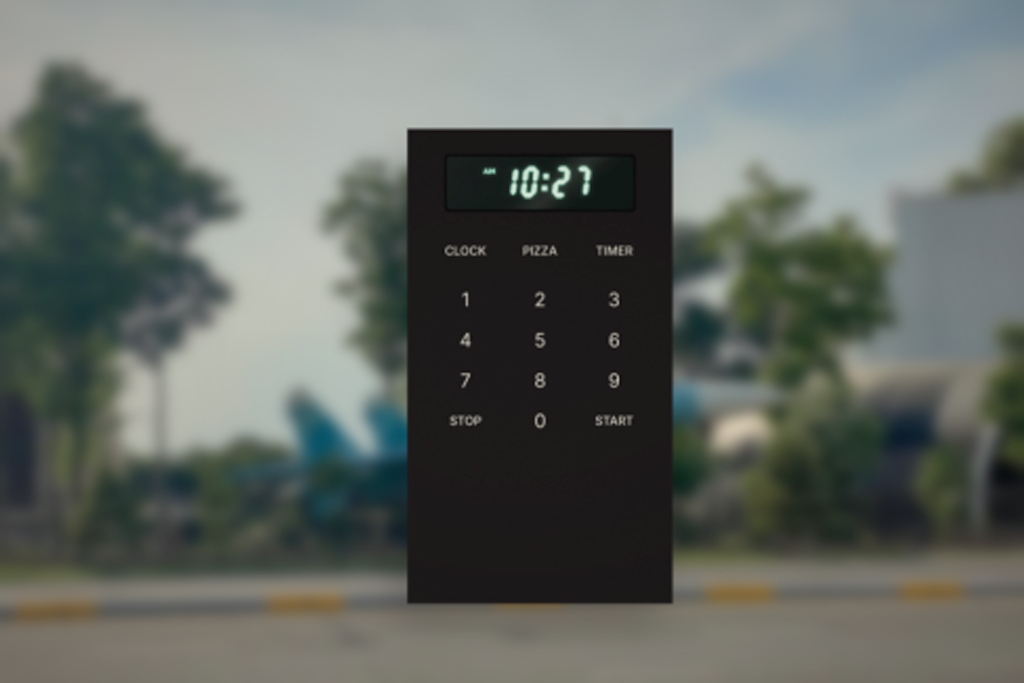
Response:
10.27
